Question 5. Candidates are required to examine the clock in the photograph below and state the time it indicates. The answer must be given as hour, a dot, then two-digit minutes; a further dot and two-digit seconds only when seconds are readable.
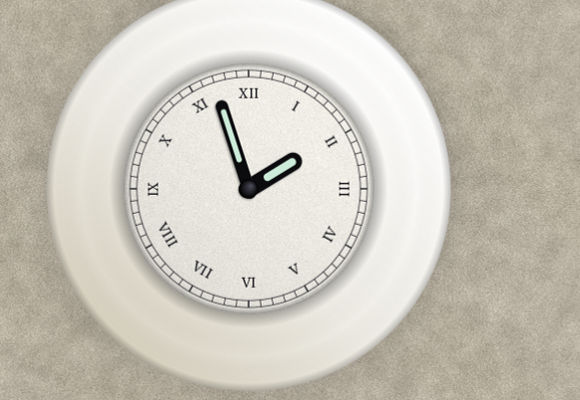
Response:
1.57
